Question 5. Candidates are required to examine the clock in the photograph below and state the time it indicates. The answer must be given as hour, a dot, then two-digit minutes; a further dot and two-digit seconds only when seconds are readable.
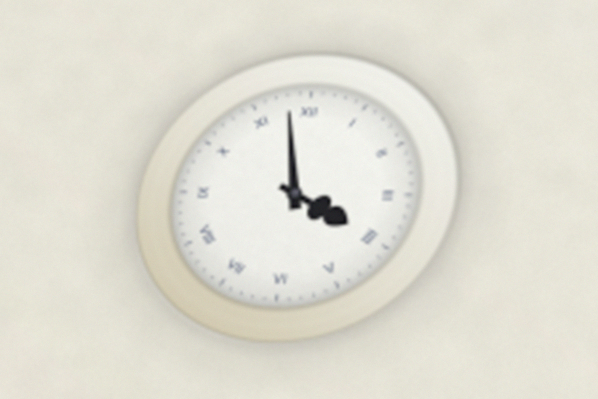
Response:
3.58
